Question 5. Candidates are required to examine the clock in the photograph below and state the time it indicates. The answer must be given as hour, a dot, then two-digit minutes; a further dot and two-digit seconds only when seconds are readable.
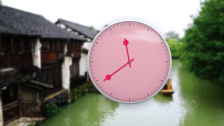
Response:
11.39
